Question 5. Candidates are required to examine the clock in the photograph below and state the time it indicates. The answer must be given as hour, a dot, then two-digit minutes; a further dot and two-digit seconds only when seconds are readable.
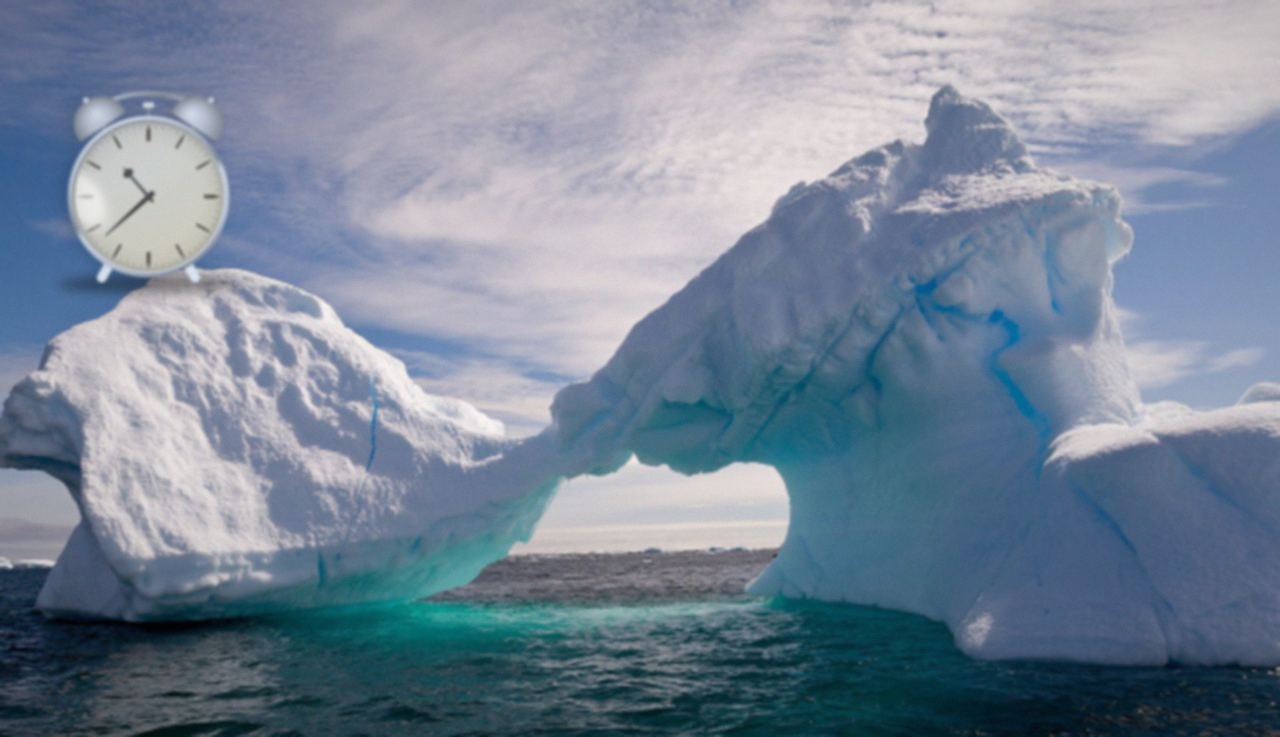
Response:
10.38
